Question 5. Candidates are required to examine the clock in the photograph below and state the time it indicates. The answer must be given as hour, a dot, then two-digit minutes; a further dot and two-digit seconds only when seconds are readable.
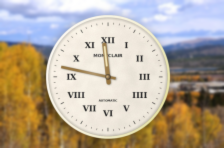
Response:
11.47
